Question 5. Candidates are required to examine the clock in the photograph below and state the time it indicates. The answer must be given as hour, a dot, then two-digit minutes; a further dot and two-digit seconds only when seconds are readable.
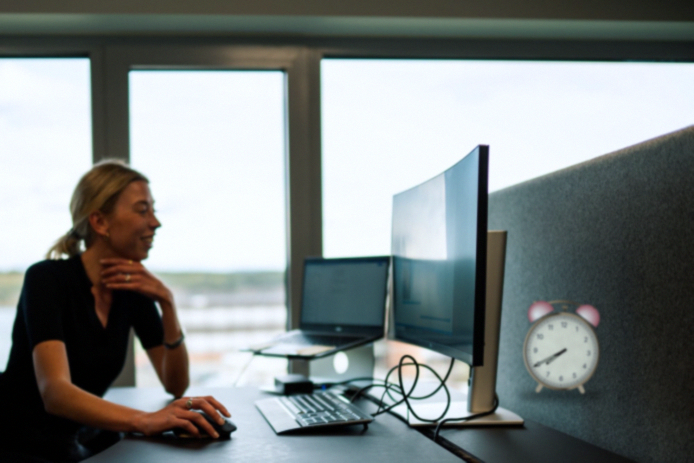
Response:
7.40
